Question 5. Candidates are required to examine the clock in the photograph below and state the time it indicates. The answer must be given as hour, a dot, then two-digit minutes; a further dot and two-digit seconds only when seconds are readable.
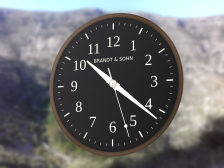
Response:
10.21.27
